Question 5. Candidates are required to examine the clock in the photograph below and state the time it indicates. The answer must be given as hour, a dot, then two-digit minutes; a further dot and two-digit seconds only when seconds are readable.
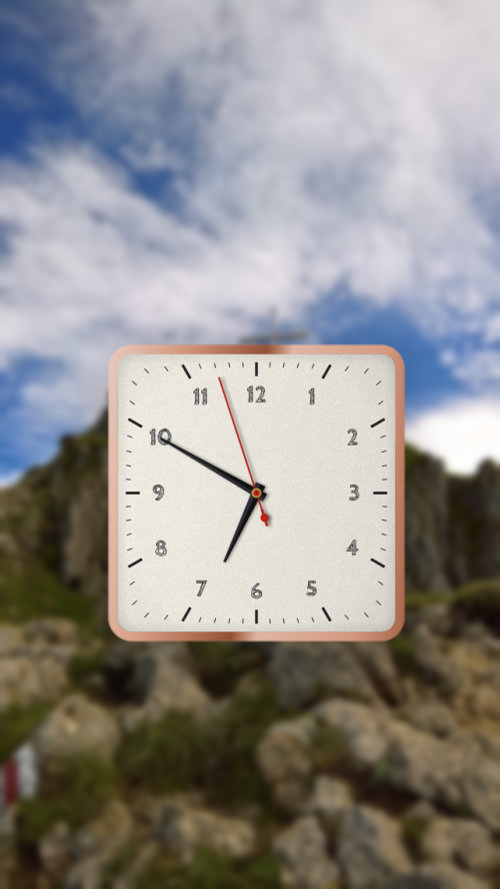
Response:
6.49.57
